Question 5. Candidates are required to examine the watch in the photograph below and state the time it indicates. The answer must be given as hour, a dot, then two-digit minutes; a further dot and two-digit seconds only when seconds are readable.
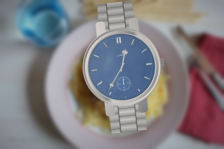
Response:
12.36
